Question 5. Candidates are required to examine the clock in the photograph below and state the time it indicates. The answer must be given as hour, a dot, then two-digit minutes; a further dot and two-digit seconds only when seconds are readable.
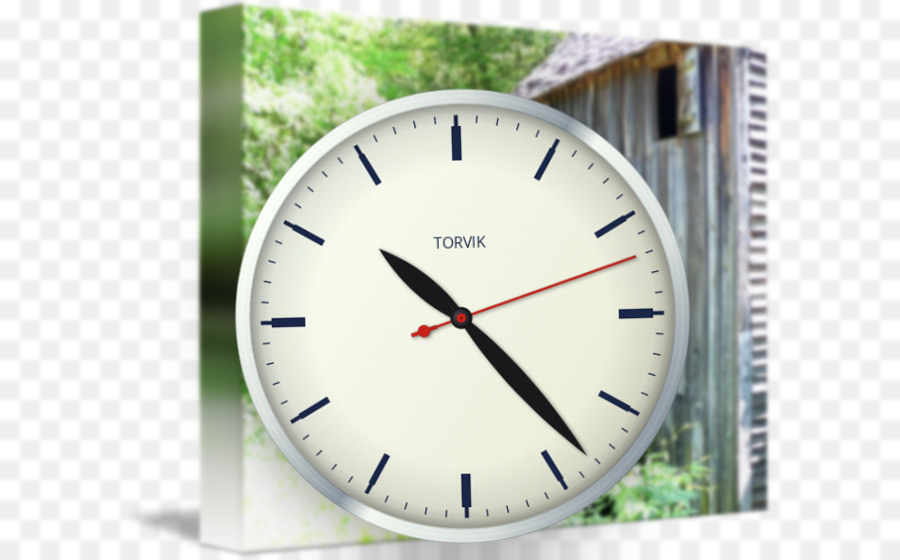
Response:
10.23.12
